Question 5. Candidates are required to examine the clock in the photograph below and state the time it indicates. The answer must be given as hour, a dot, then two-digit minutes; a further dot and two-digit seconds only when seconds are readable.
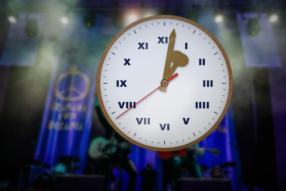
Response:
1.01.39
